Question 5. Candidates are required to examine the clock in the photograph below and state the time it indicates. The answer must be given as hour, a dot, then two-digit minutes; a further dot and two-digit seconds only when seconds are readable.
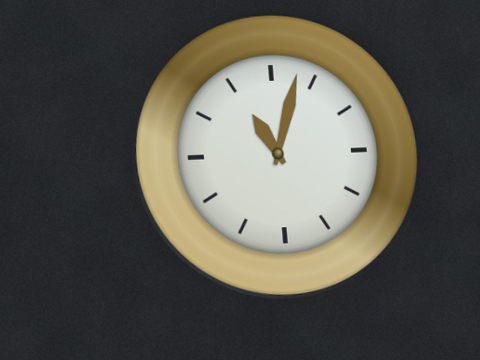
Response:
11.03
